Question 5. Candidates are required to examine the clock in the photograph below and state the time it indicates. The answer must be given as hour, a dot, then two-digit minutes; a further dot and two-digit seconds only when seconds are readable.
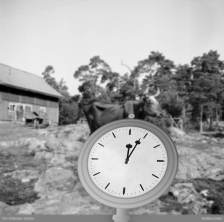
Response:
12.04
